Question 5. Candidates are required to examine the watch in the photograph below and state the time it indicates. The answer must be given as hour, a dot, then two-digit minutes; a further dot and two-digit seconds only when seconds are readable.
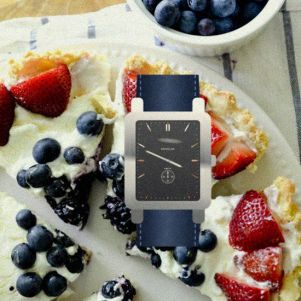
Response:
3.49
